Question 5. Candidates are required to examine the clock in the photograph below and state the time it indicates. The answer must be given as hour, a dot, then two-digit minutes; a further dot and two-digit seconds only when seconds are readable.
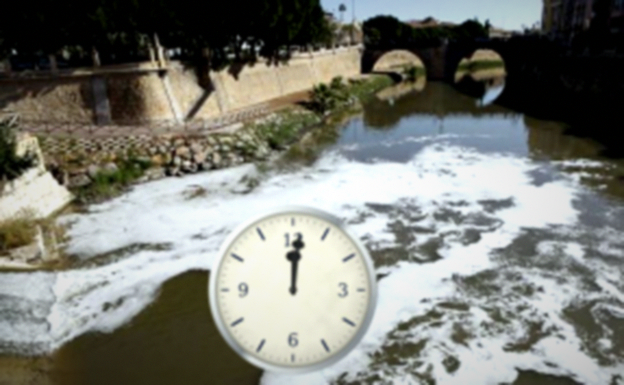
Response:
12.01
